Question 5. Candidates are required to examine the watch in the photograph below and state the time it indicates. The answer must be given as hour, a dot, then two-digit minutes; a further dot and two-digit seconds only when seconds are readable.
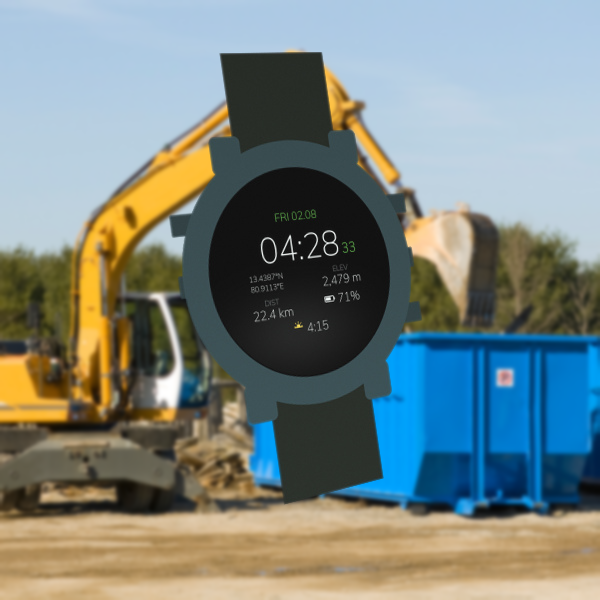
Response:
4.28.33
